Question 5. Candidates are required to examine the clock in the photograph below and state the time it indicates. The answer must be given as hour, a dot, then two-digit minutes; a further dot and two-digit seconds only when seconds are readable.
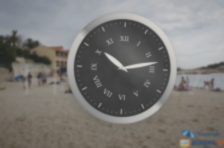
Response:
10.13
